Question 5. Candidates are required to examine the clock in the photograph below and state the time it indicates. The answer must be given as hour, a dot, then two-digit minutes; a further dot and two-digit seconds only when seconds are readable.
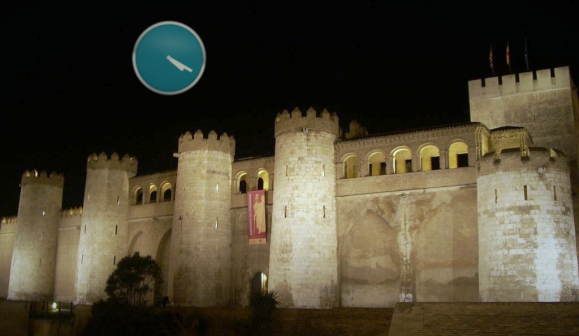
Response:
4.20
